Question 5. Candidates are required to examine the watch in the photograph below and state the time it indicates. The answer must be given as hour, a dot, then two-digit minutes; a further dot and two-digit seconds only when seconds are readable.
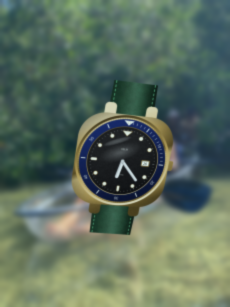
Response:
6.23
